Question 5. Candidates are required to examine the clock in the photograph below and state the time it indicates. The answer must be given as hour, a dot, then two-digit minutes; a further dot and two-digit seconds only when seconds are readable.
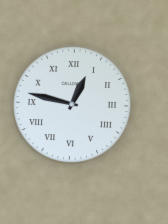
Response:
12.47
